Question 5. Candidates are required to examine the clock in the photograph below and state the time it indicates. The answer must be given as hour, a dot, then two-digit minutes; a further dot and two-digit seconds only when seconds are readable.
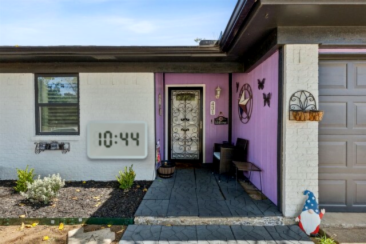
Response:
10.44
